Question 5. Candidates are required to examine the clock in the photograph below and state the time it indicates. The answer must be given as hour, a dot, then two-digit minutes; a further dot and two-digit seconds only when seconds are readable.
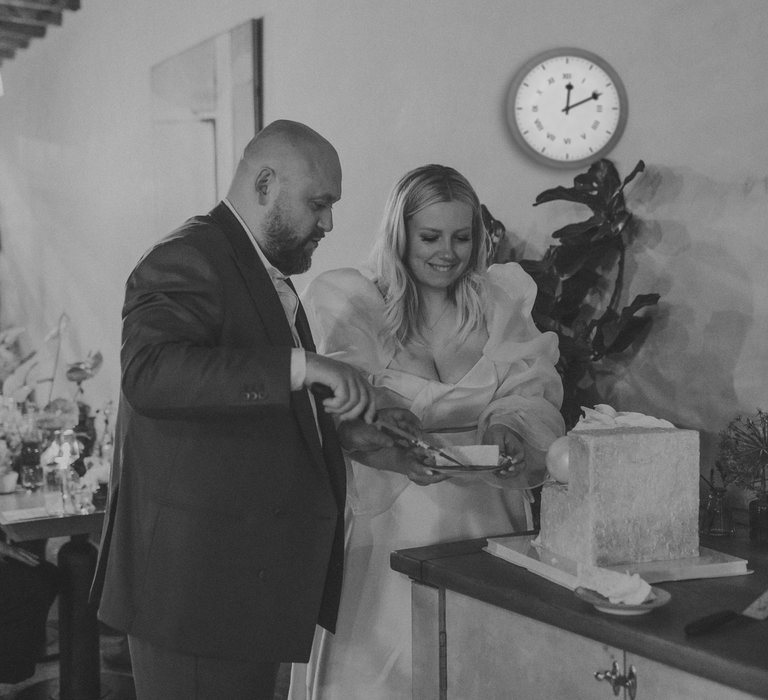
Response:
12.11
